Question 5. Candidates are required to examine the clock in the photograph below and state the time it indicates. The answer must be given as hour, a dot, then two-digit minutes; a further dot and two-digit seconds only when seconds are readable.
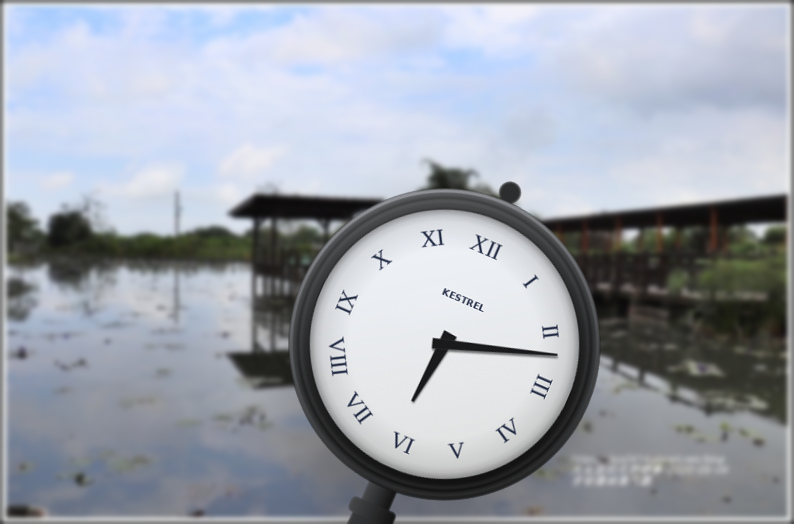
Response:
6.12
